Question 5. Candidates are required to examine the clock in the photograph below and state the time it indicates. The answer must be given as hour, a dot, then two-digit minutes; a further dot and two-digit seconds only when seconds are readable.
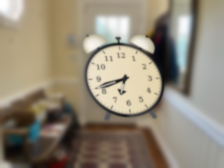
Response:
6.42
